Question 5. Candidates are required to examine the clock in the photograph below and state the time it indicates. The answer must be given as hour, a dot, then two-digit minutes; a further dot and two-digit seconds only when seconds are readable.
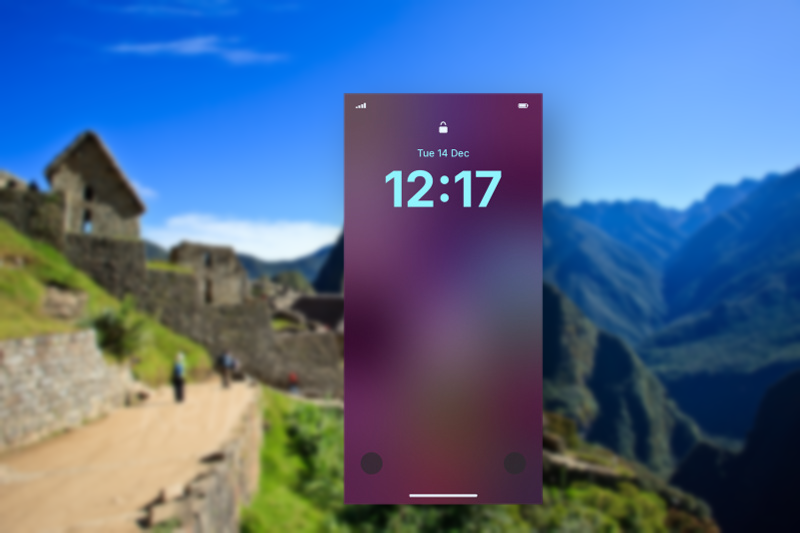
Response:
12.17
